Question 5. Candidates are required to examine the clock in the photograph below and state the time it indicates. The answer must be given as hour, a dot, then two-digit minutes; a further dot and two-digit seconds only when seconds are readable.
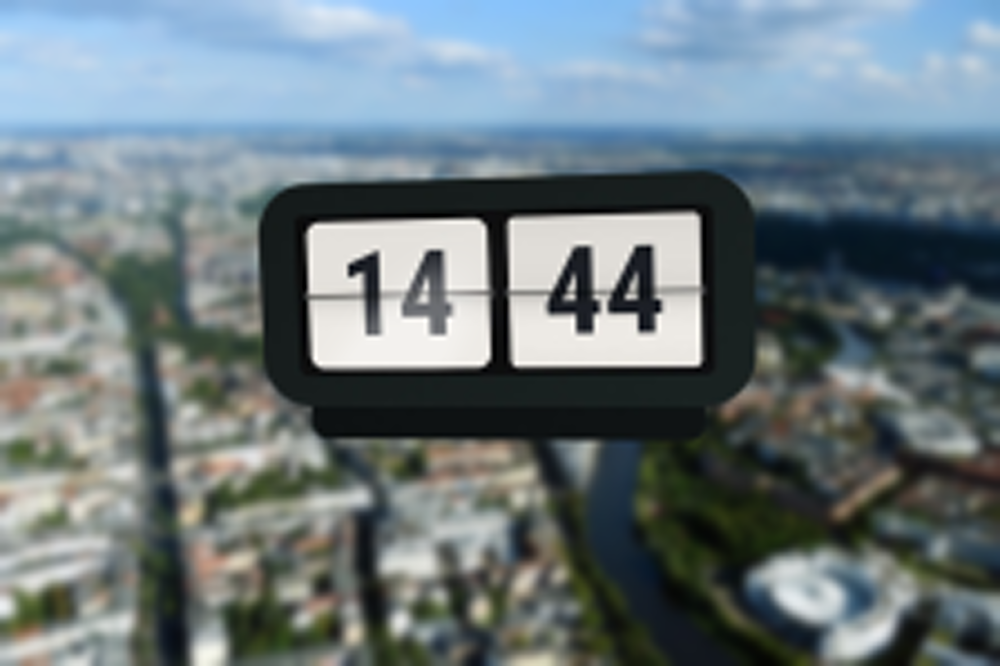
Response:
14.44
